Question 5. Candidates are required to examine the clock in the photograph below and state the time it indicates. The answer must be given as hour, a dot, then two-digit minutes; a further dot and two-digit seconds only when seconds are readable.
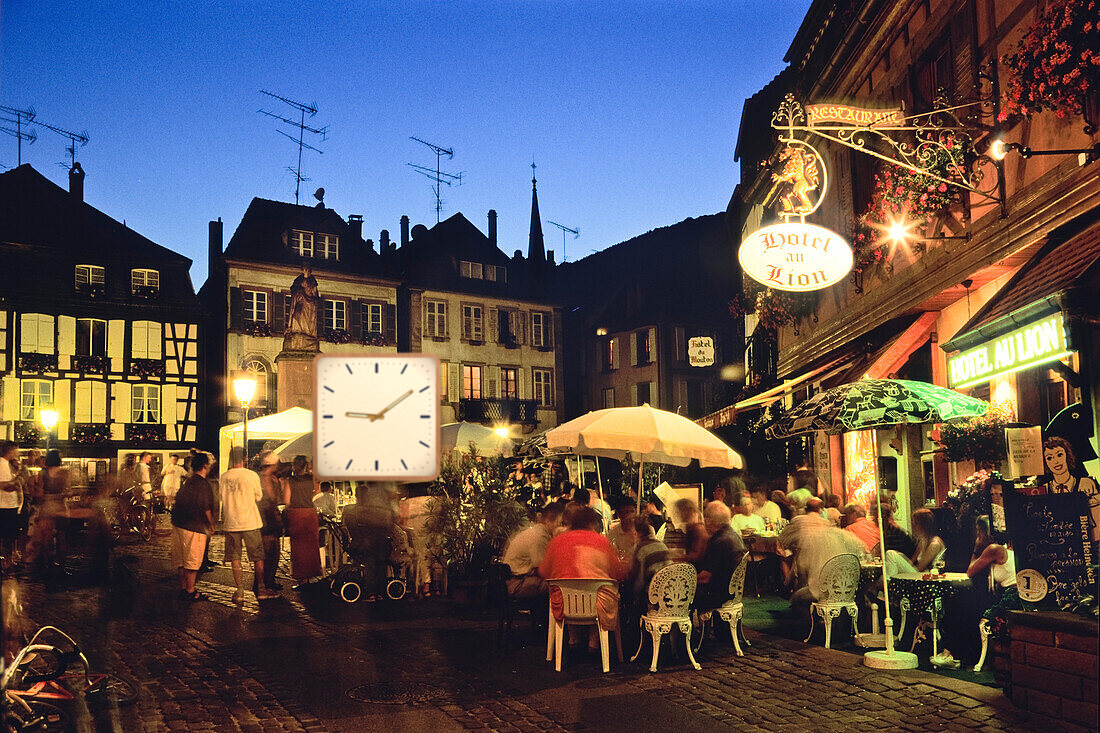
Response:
9.09
